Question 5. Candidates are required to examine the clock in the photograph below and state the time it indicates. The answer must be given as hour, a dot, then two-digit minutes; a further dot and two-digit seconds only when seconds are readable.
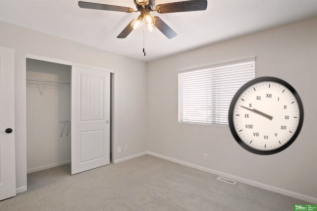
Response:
9.48
